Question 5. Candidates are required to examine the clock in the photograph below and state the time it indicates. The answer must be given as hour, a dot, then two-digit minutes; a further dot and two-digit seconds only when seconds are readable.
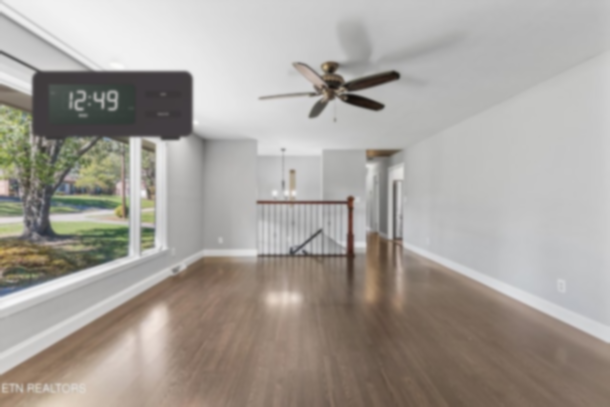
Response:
12.49
